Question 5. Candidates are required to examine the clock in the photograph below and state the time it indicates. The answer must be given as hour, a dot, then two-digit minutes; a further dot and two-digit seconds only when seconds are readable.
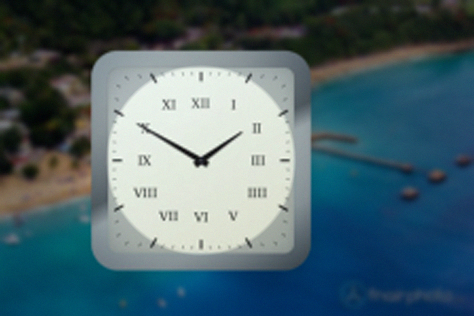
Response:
1.50
